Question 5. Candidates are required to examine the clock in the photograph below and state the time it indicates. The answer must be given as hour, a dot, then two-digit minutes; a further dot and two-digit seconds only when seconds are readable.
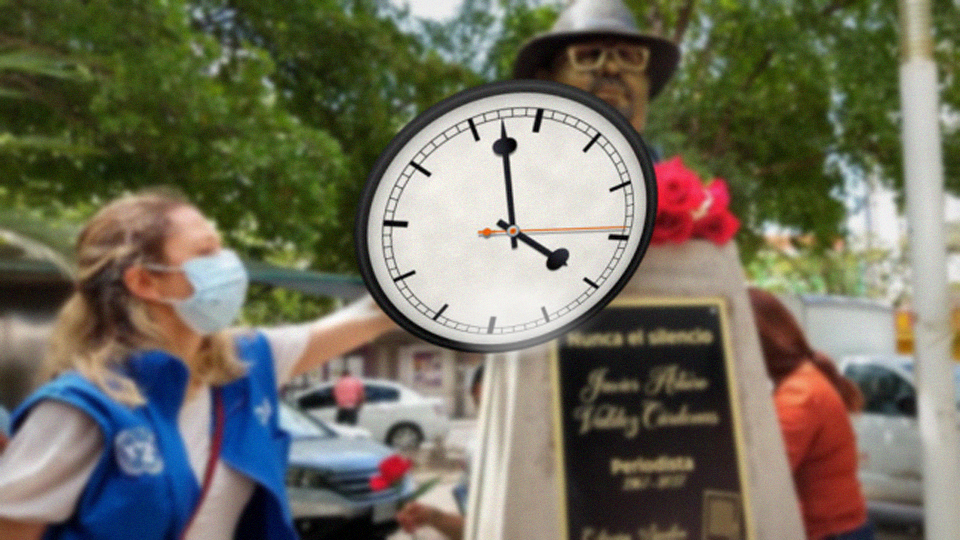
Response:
3.57.14
